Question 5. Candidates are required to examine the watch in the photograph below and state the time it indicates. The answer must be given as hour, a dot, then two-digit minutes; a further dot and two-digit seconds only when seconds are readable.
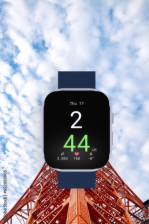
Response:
2.44
